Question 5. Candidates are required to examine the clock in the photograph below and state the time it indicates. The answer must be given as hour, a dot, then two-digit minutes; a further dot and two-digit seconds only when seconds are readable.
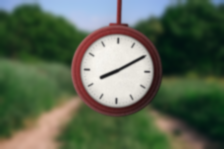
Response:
8.10
